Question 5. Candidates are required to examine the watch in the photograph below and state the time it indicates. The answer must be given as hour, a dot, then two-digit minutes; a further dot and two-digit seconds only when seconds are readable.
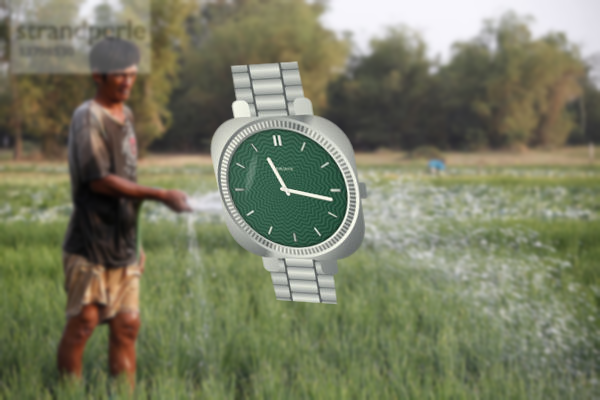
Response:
11.17
